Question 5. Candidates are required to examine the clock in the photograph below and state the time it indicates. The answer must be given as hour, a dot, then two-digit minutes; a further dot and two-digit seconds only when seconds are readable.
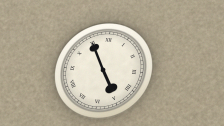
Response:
4.55
